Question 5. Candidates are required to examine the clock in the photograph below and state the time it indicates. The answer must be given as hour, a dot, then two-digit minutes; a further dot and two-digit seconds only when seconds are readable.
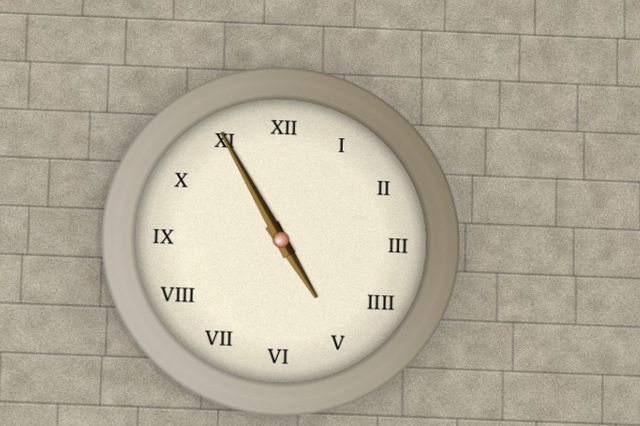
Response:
4.55
